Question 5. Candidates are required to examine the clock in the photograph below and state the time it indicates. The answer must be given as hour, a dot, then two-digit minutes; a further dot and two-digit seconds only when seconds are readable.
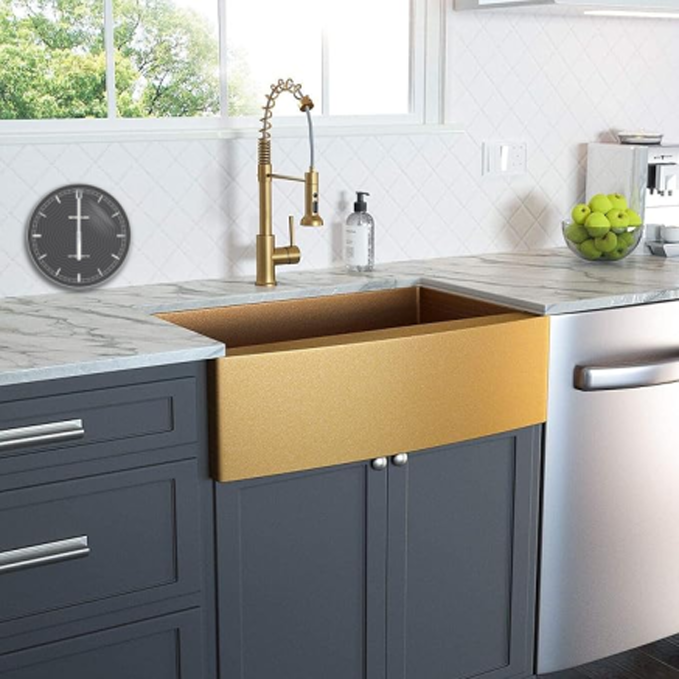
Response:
6.00
